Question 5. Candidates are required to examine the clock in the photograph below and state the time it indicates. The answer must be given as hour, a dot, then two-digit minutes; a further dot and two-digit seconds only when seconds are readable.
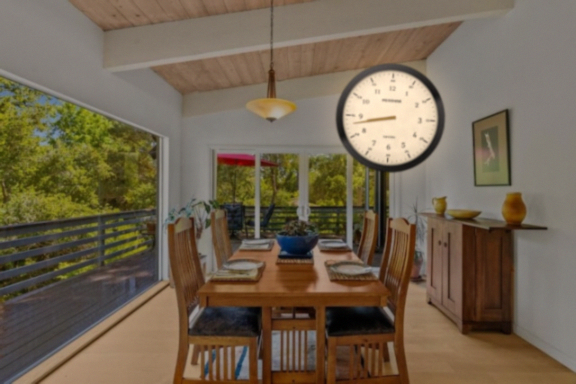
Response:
8.43
